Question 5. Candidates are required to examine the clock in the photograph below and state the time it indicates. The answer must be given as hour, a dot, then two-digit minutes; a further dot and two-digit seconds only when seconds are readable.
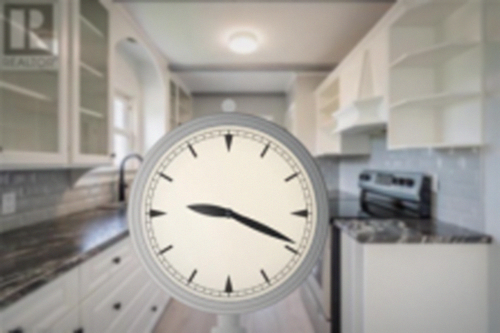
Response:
9.19
